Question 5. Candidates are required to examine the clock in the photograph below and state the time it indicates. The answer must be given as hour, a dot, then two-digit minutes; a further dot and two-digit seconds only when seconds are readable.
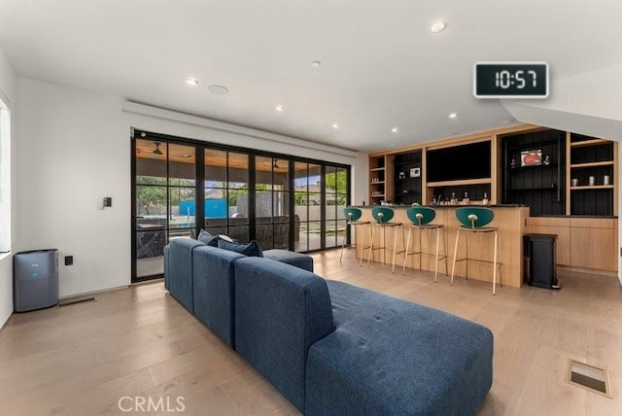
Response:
10.57
